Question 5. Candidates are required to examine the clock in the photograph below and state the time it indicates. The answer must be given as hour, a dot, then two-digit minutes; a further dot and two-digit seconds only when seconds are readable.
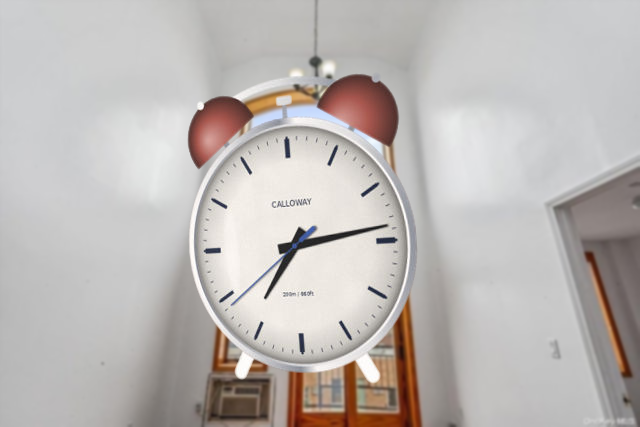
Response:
7.13.39
